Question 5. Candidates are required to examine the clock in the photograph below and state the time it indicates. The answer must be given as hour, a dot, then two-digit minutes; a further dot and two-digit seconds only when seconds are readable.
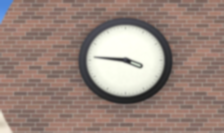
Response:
3.46
